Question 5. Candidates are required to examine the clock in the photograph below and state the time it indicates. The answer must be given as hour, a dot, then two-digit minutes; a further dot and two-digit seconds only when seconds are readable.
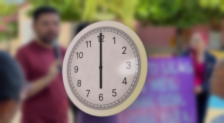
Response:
6.00
